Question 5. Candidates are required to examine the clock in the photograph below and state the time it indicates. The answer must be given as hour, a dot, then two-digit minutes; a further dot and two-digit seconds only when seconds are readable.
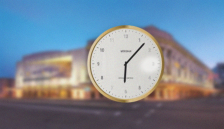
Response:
6.07
